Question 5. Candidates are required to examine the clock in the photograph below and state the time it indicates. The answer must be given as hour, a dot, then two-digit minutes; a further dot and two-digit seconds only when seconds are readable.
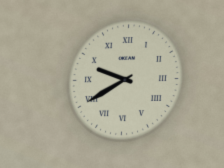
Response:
9.40
